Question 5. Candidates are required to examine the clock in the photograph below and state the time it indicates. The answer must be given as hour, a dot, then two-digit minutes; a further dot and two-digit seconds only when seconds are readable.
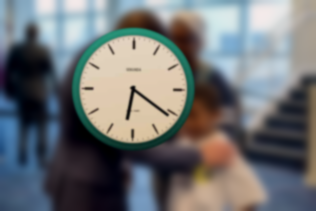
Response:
6.21
